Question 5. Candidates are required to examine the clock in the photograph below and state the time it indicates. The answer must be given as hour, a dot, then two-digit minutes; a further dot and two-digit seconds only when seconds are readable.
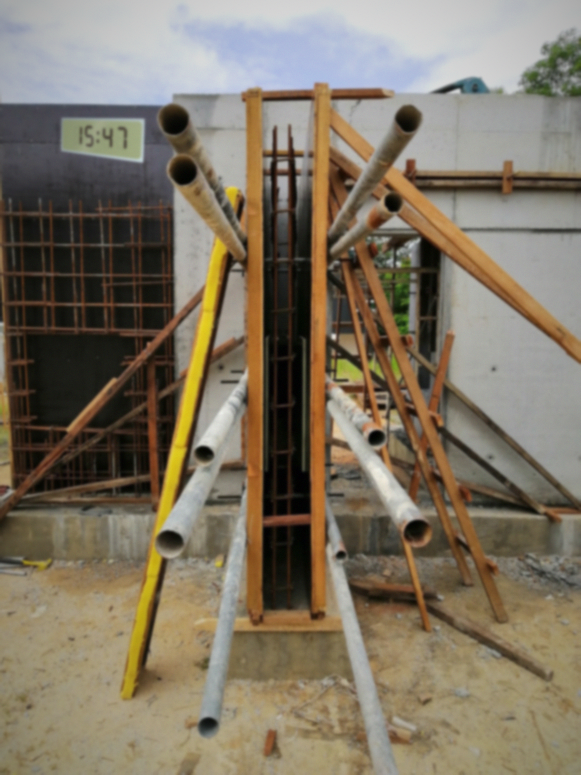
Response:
15.47
